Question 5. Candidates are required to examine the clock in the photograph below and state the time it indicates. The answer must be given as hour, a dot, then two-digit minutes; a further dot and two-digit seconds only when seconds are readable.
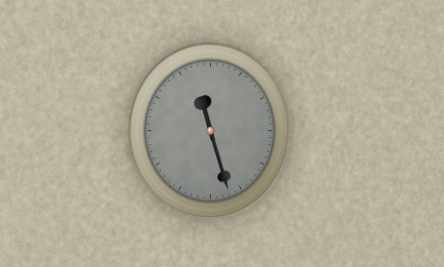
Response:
11.27
